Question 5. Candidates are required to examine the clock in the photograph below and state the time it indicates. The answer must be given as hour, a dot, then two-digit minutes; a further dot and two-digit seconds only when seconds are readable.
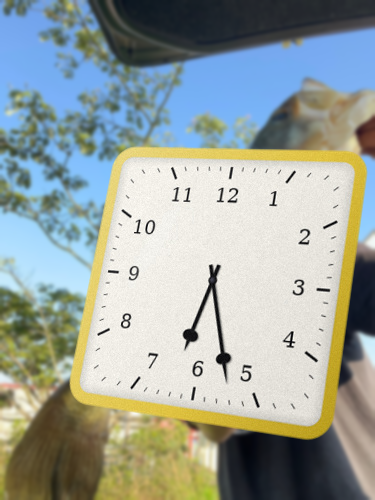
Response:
6.27
